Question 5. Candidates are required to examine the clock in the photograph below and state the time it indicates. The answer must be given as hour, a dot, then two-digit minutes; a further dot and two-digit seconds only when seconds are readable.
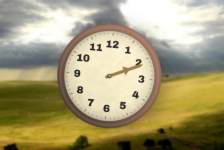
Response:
2.11
